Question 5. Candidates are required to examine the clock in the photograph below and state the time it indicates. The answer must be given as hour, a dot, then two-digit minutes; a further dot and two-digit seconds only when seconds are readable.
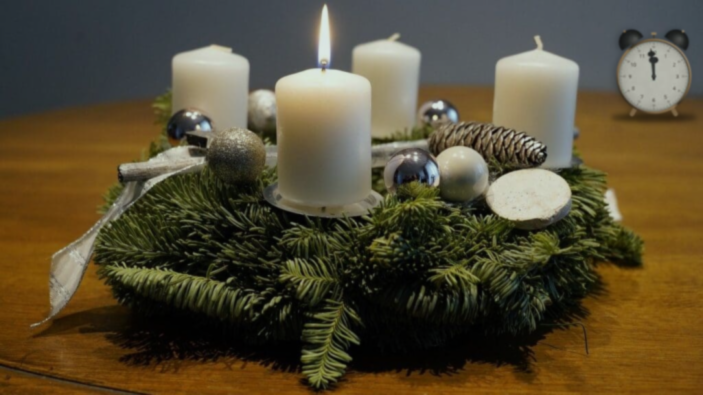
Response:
11.59
